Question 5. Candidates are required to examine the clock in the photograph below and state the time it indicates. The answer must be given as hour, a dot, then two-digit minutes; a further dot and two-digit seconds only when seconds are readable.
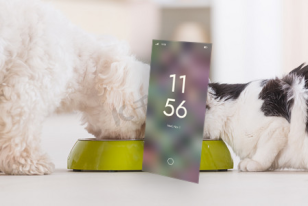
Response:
11.56
